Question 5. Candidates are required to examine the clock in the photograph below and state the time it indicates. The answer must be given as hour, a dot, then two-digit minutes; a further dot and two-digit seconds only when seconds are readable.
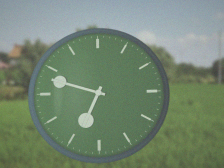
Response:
6.48
